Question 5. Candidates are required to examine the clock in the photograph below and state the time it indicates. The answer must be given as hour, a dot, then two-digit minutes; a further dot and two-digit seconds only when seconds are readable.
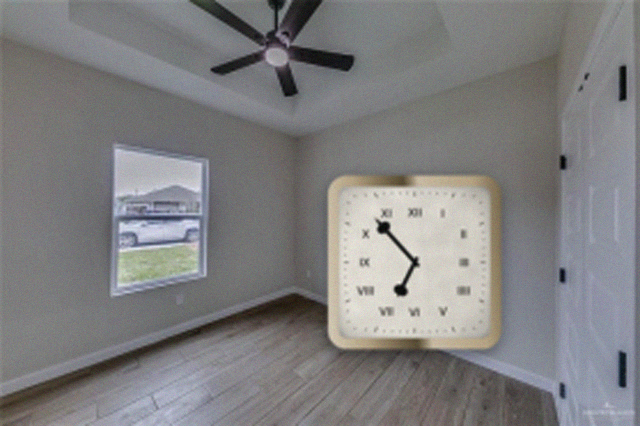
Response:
6.53
